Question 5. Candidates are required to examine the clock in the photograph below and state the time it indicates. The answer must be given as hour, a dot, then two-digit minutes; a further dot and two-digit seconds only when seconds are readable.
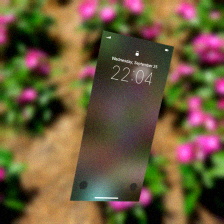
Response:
22.04
